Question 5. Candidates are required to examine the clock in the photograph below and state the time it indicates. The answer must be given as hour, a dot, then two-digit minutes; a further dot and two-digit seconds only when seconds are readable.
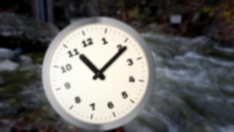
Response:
11.11
